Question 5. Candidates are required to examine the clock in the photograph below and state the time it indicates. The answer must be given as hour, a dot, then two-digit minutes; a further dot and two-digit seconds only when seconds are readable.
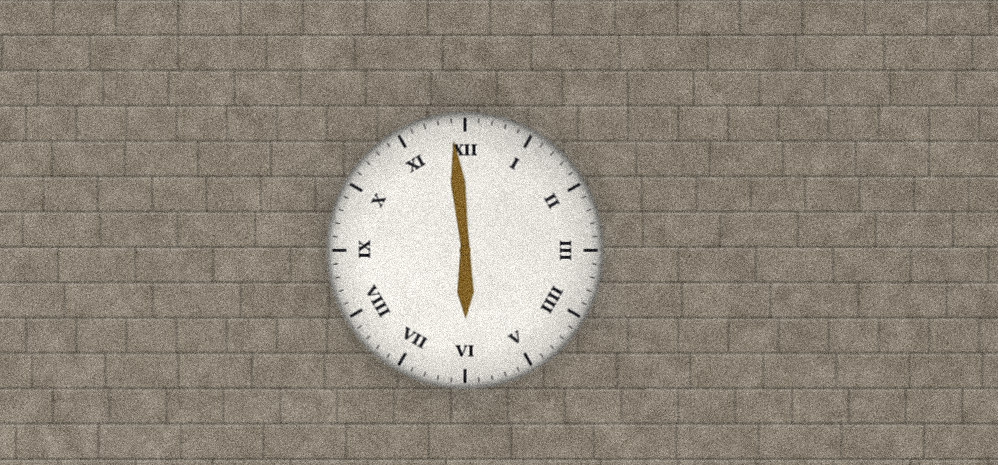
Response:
5.59
